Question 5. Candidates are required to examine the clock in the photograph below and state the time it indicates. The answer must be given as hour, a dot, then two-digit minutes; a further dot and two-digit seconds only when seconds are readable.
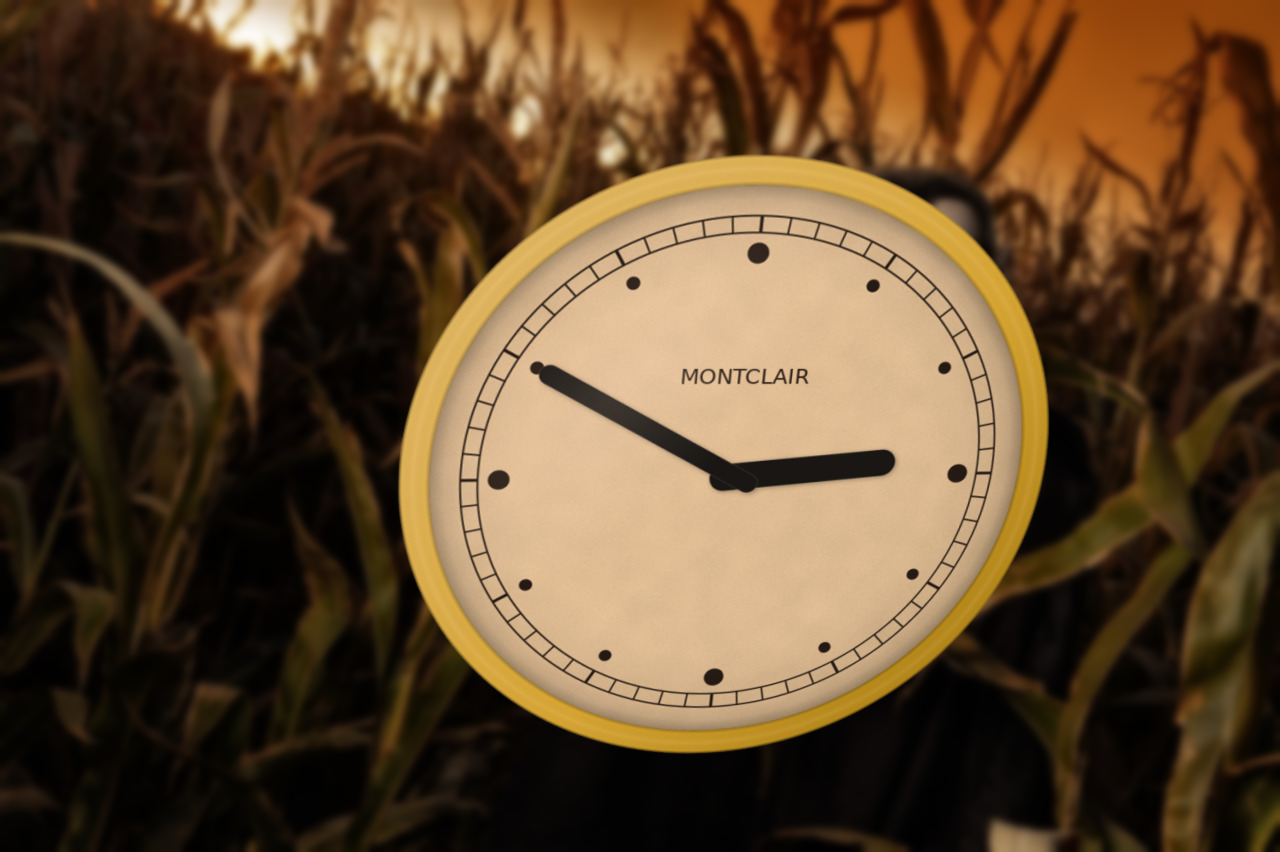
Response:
2.50
